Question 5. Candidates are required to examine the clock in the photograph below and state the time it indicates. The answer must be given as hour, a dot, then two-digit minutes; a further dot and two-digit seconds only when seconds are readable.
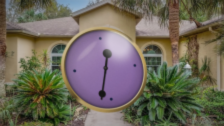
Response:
12.33
